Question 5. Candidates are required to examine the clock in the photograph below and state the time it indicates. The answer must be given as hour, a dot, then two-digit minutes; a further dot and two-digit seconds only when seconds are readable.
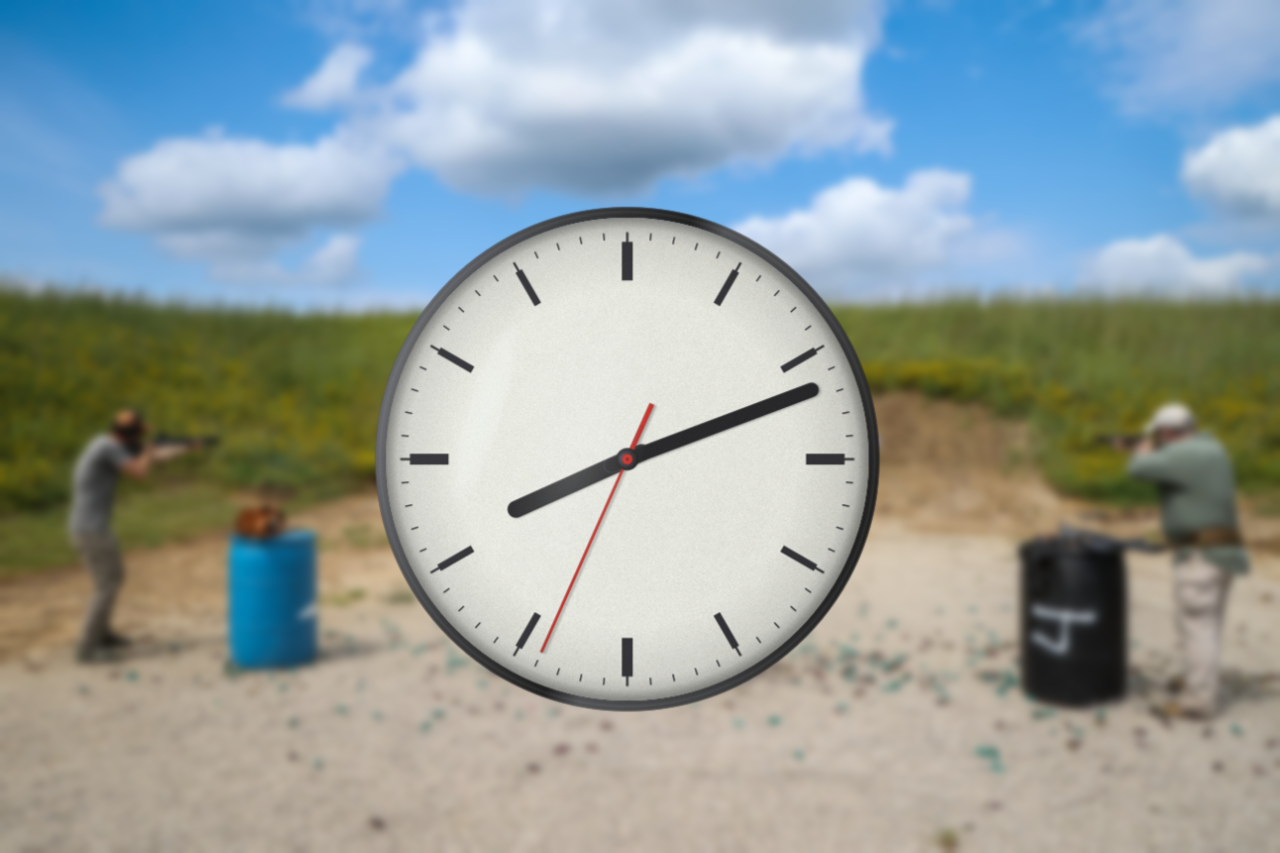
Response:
8.11.34
